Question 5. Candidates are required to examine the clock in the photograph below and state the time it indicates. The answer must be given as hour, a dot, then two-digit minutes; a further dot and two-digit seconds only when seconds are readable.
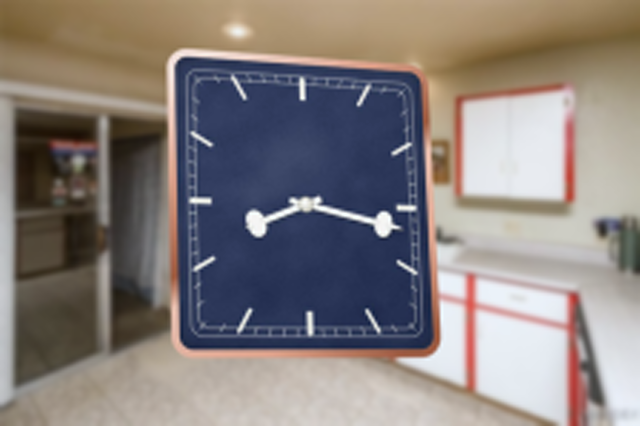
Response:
8.17
